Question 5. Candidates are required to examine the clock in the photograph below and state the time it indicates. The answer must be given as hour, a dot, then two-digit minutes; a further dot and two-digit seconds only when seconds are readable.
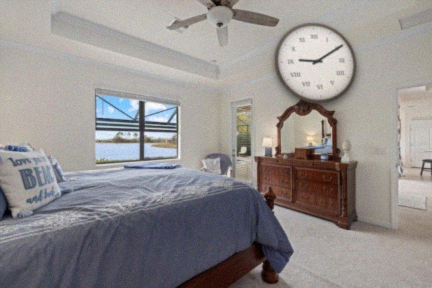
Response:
9.10
